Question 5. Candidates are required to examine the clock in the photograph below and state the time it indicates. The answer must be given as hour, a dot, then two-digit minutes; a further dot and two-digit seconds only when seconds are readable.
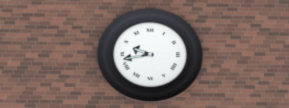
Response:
9.43
